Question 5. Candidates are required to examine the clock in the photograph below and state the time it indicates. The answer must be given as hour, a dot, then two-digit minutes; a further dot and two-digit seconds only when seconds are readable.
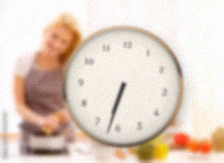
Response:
6.32
